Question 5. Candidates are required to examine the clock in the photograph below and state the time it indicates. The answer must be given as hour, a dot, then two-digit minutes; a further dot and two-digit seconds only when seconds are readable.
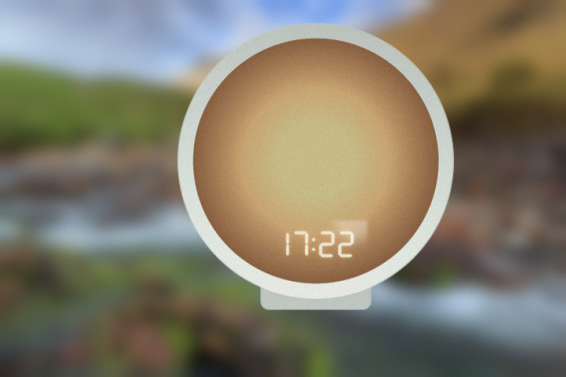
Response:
17.22
